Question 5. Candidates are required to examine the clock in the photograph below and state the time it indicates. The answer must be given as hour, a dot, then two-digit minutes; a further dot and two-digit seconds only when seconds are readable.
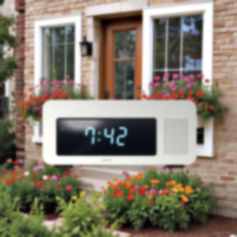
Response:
7.42
